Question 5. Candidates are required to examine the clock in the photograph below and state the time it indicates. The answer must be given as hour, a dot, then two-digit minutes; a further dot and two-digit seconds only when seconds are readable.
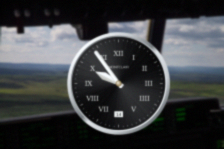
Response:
9.54
